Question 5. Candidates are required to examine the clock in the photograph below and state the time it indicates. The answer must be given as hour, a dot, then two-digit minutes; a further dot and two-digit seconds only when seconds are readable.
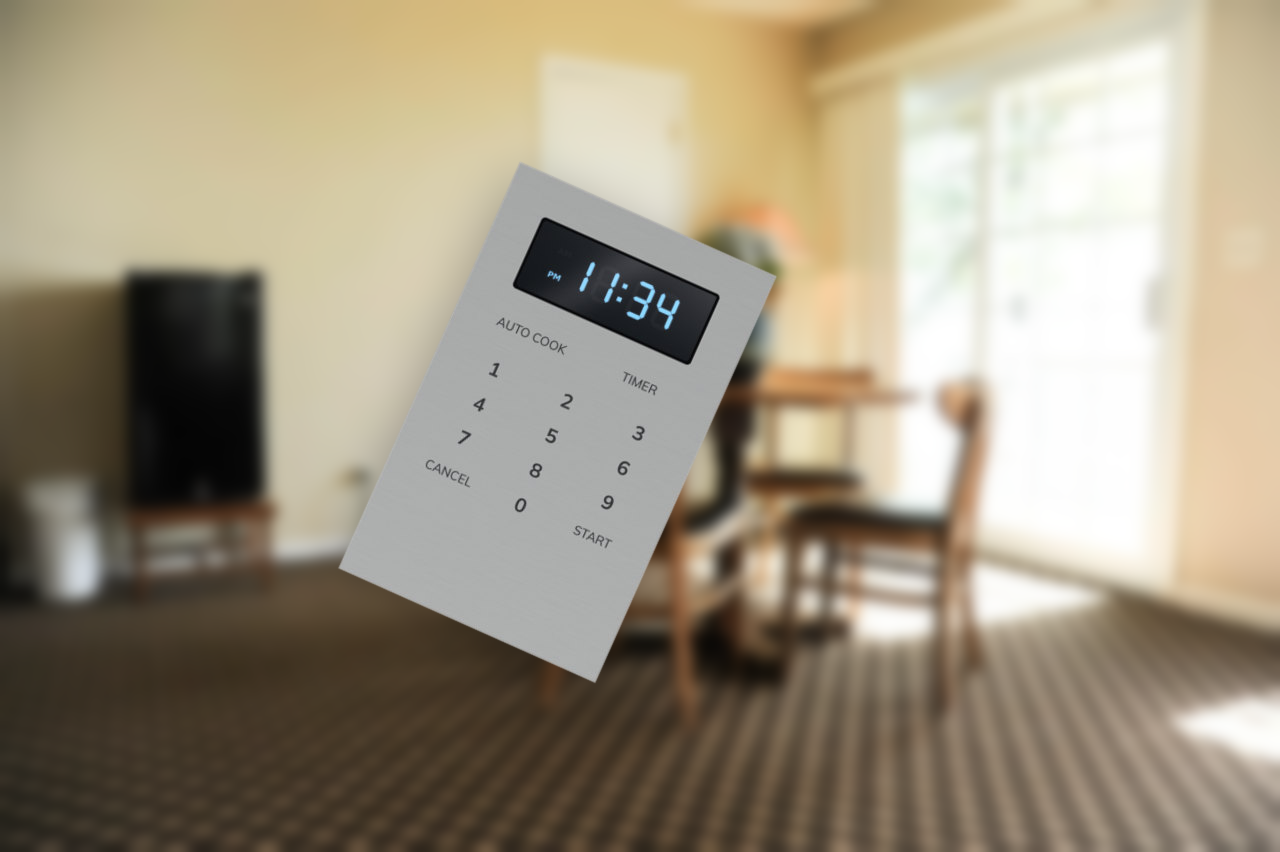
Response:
11.34
